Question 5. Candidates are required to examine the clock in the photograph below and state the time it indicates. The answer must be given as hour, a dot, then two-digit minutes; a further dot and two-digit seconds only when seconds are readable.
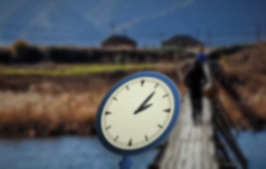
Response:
2.06
